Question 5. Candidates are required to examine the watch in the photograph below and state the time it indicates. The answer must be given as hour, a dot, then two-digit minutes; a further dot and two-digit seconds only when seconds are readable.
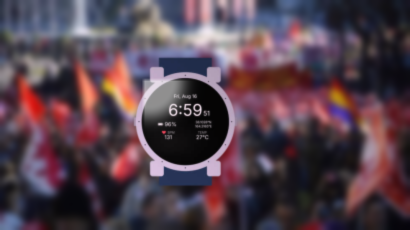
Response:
6.59
